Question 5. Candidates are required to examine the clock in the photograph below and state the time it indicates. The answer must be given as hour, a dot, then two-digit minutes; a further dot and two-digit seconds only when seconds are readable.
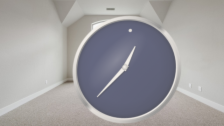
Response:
12.36
